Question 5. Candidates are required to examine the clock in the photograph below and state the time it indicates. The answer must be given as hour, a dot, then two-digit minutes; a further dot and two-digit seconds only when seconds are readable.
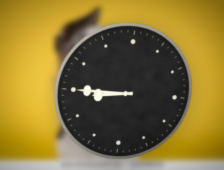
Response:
8.45
